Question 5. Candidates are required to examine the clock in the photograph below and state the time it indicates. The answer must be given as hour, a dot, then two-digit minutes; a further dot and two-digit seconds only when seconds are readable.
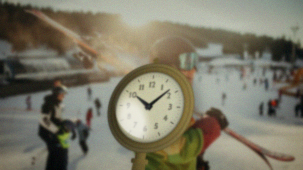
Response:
10.08
